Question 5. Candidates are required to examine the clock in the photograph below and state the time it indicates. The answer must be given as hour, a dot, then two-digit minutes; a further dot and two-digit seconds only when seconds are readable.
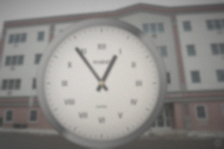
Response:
12.54
